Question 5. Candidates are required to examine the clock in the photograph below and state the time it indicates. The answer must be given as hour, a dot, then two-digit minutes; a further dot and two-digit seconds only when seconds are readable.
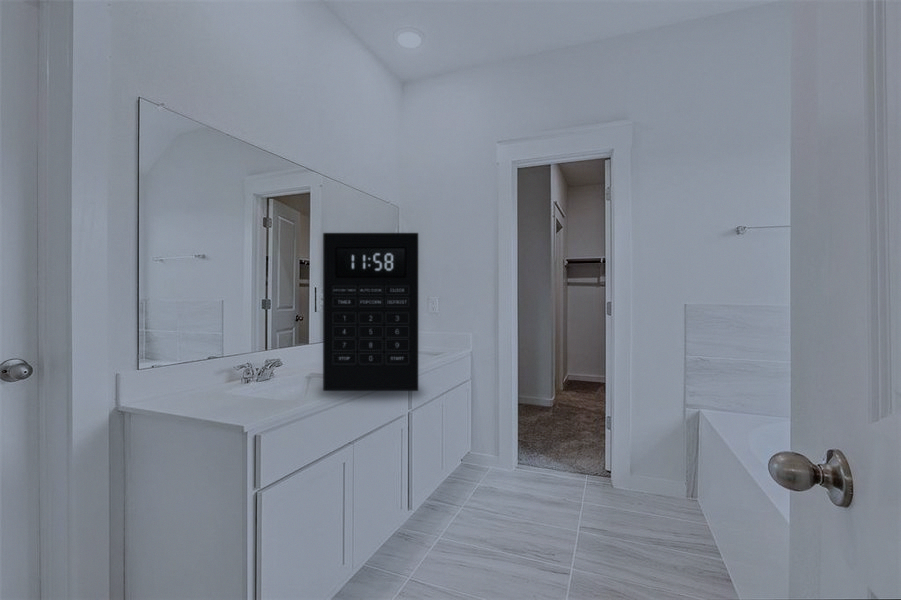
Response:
11.58
